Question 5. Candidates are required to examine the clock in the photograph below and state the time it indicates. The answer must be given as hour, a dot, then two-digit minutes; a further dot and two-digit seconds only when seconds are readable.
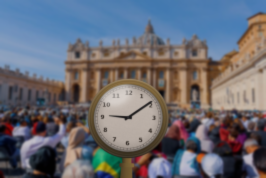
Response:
9.09
